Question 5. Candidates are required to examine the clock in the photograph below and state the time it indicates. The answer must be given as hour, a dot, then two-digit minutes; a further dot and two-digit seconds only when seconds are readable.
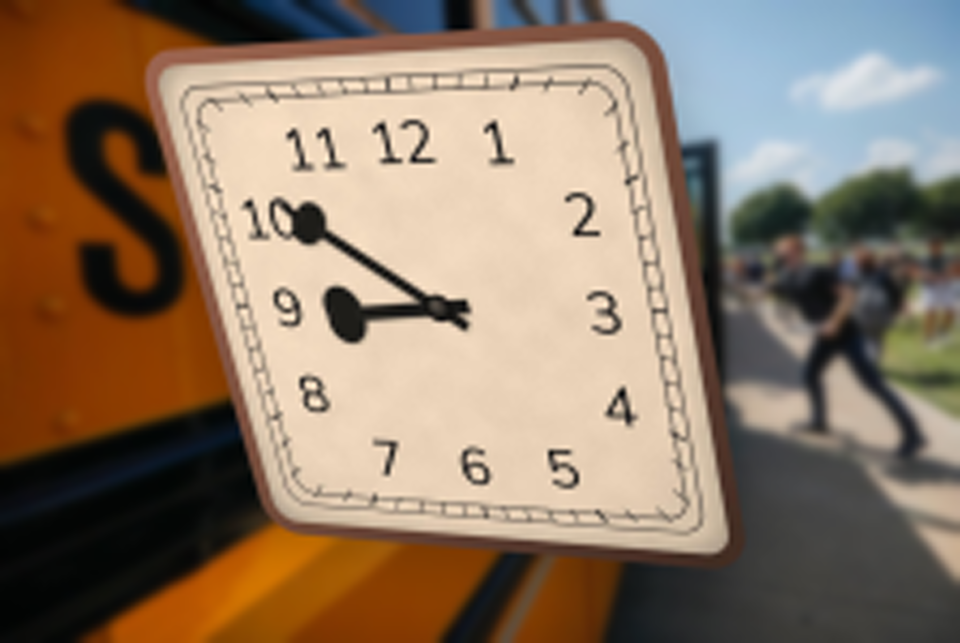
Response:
8.51
